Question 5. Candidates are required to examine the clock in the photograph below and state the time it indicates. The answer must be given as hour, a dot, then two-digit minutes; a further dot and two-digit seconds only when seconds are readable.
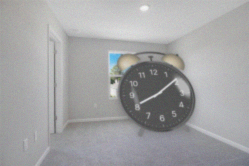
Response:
8.09
